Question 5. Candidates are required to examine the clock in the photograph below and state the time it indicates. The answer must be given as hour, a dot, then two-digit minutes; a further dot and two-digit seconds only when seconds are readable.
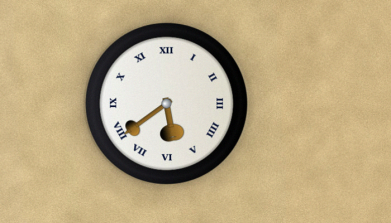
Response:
5.39
